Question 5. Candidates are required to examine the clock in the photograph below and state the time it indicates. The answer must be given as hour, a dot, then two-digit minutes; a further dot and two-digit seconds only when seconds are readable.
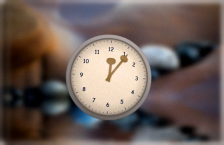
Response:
12.06
